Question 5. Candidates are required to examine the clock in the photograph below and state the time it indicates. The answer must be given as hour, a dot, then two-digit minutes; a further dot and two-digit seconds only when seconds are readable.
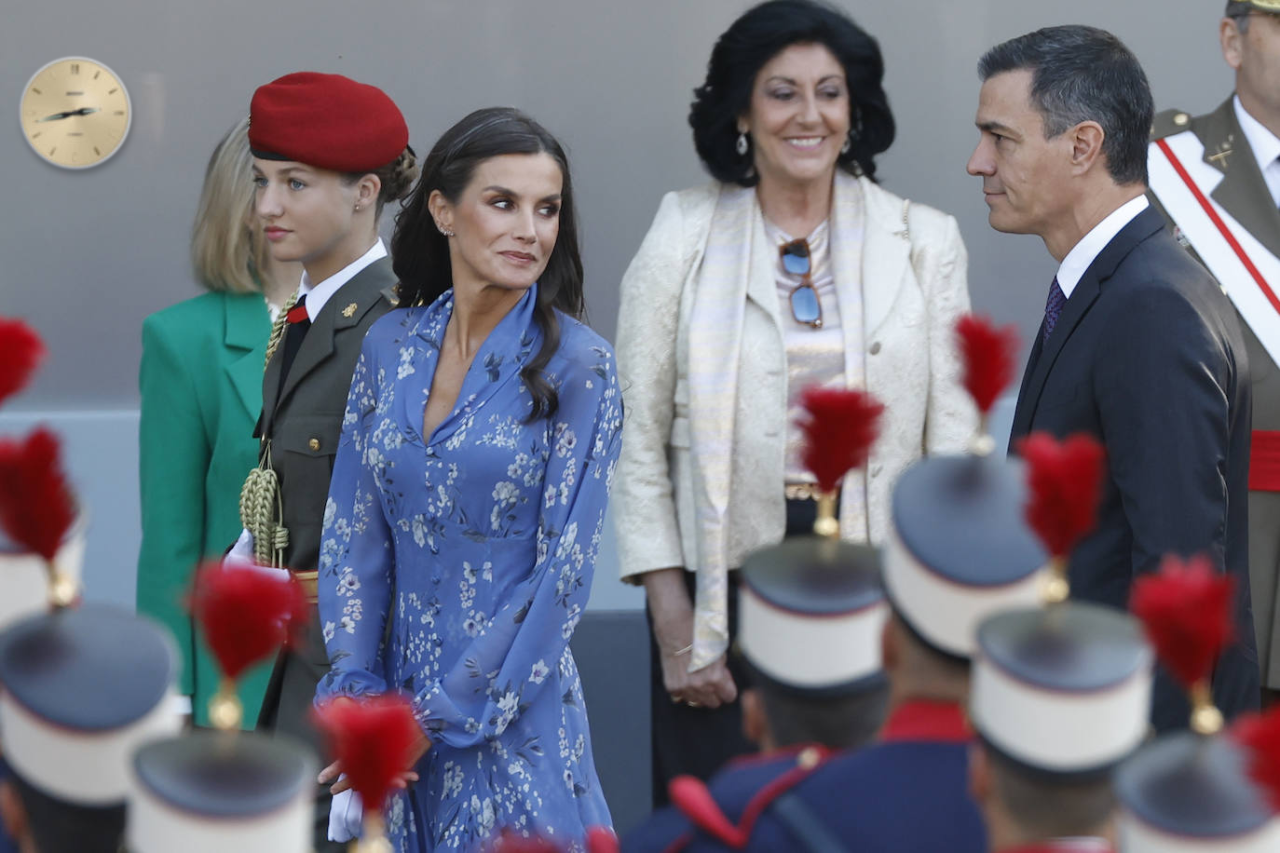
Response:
2.43
